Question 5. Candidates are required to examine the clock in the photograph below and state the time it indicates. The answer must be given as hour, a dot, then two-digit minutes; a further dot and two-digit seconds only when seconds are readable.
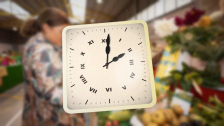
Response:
2.01
